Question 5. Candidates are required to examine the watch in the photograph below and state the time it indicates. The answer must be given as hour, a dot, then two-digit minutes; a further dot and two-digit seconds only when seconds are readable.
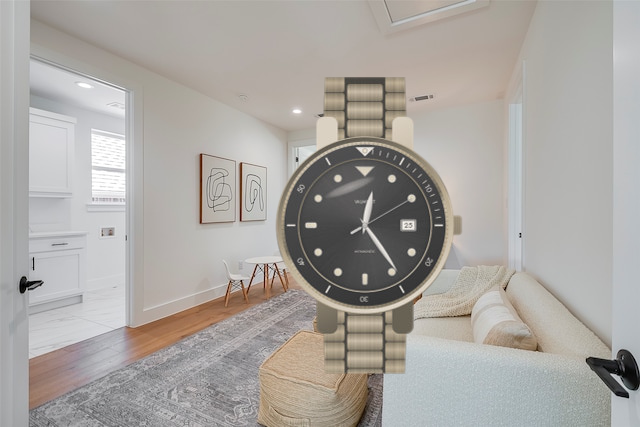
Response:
12.24.10
